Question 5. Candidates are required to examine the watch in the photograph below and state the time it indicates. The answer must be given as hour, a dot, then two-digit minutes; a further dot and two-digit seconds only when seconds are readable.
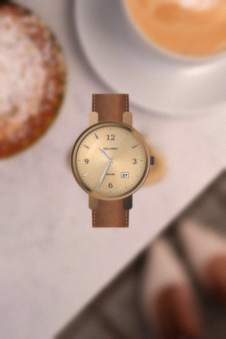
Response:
10.34
